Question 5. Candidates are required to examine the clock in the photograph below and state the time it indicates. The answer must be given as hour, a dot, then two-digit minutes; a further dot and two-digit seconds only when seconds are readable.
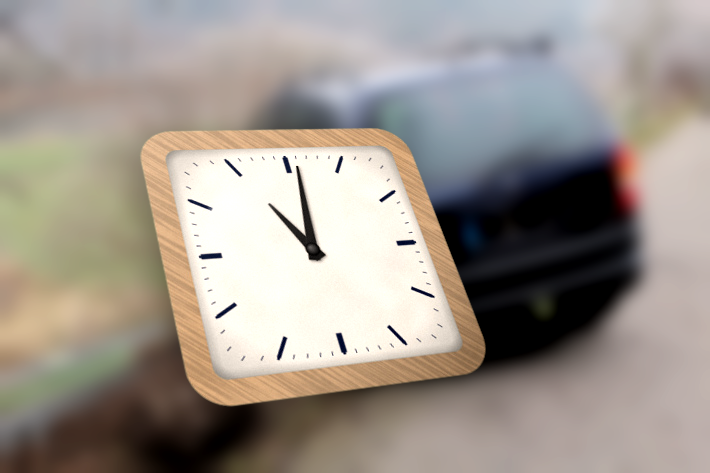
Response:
11.01
